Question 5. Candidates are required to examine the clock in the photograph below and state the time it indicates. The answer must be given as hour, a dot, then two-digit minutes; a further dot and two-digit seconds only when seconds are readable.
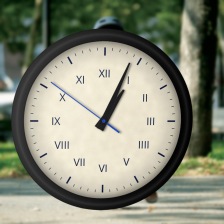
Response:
1.03.51
